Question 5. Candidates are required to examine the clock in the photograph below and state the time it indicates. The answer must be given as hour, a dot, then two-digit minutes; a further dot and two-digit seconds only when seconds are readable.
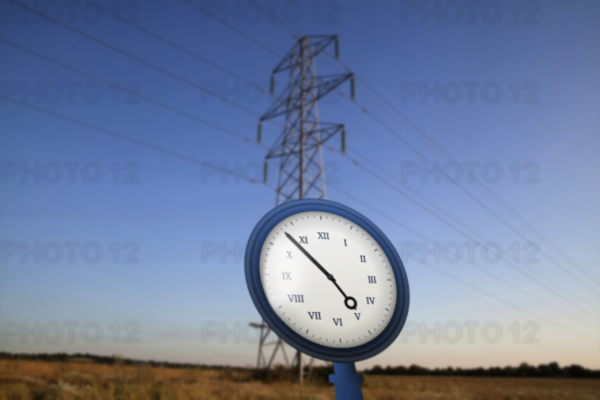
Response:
4.53
